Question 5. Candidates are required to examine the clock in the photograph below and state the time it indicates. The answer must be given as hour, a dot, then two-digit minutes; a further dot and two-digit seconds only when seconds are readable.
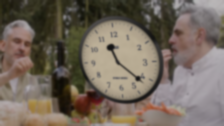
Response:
11.22
